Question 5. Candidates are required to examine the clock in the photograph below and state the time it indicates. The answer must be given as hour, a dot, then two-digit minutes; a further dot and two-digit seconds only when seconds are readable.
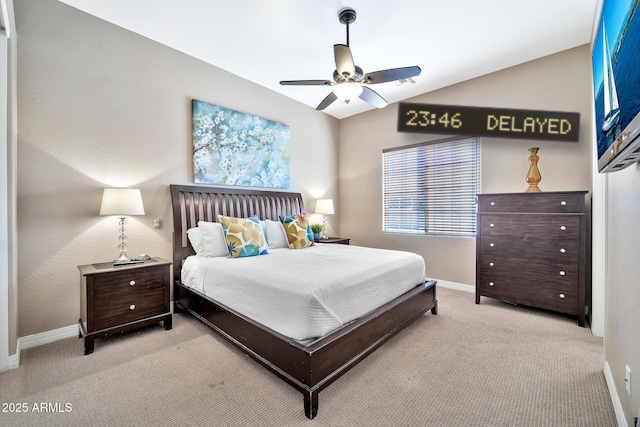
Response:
23.46
